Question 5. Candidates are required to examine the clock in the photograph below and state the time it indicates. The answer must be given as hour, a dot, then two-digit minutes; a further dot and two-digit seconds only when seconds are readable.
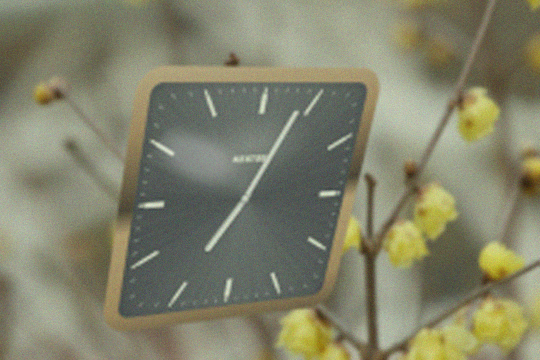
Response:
7.04
